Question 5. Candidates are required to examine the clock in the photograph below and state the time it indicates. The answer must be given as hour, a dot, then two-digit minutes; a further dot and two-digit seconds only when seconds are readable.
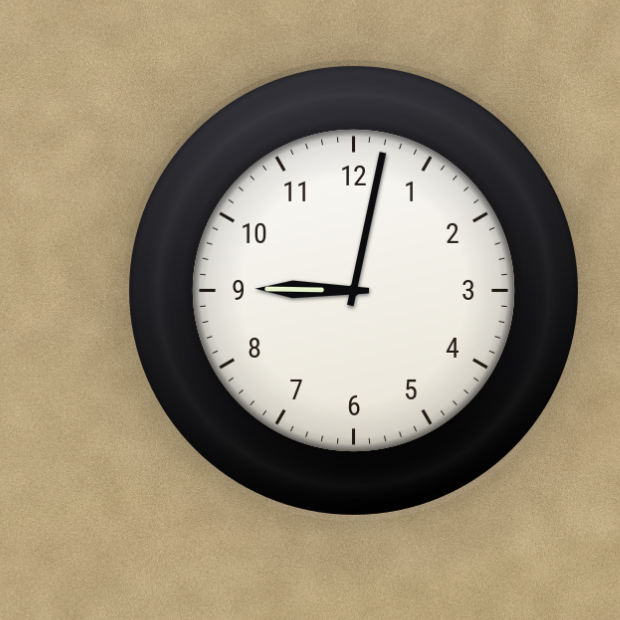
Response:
9.02
